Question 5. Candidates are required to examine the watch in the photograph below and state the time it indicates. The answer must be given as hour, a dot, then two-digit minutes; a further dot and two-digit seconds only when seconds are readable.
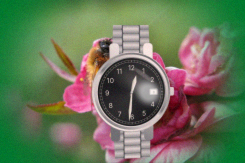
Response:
12.31
